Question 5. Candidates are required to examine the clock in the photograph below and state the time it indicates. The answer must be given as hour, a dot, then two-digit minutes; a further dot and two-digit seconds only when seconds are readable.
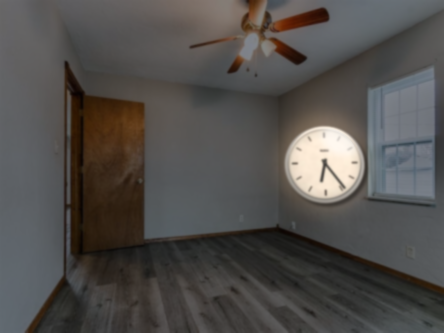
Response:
6.24
